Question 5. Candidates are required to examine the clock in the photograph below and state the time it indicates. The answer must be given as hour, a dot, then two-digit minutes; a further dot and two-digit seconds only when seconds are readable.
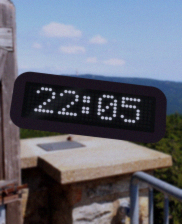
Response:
22.05
